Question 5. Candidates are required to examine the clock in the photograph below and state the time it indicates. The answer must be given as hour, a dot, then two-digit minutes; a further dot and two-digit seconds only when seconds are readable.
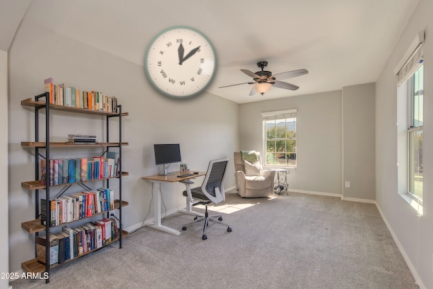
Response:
12.09
